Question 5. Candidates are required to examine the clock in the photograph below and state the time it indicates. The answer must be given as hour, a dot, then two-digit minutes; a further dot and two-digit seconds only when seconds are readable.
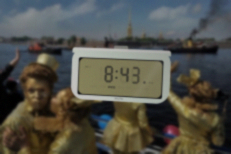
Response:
8.43
